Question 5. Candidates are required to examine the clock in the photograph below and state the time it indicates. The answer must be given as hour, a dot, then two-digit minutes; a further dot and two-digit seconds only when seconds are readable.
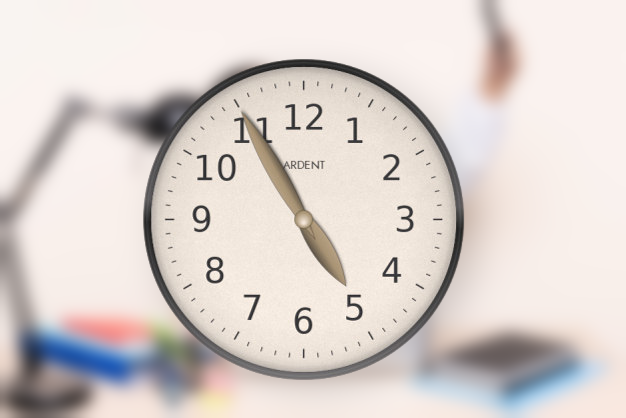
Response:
4.55
